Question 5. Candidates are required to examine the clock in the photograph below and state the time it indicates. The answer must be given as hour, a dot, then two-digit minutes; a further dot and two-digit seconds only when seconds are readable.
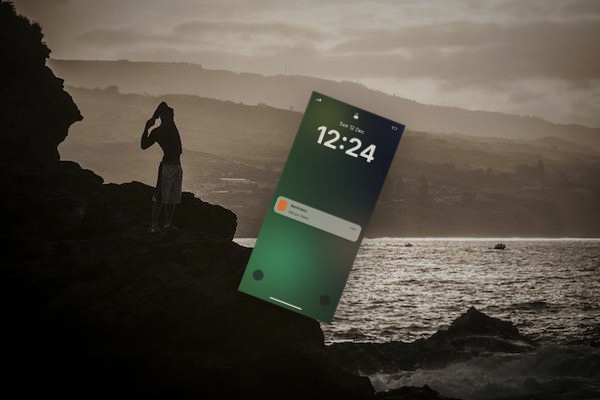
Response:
12.24
